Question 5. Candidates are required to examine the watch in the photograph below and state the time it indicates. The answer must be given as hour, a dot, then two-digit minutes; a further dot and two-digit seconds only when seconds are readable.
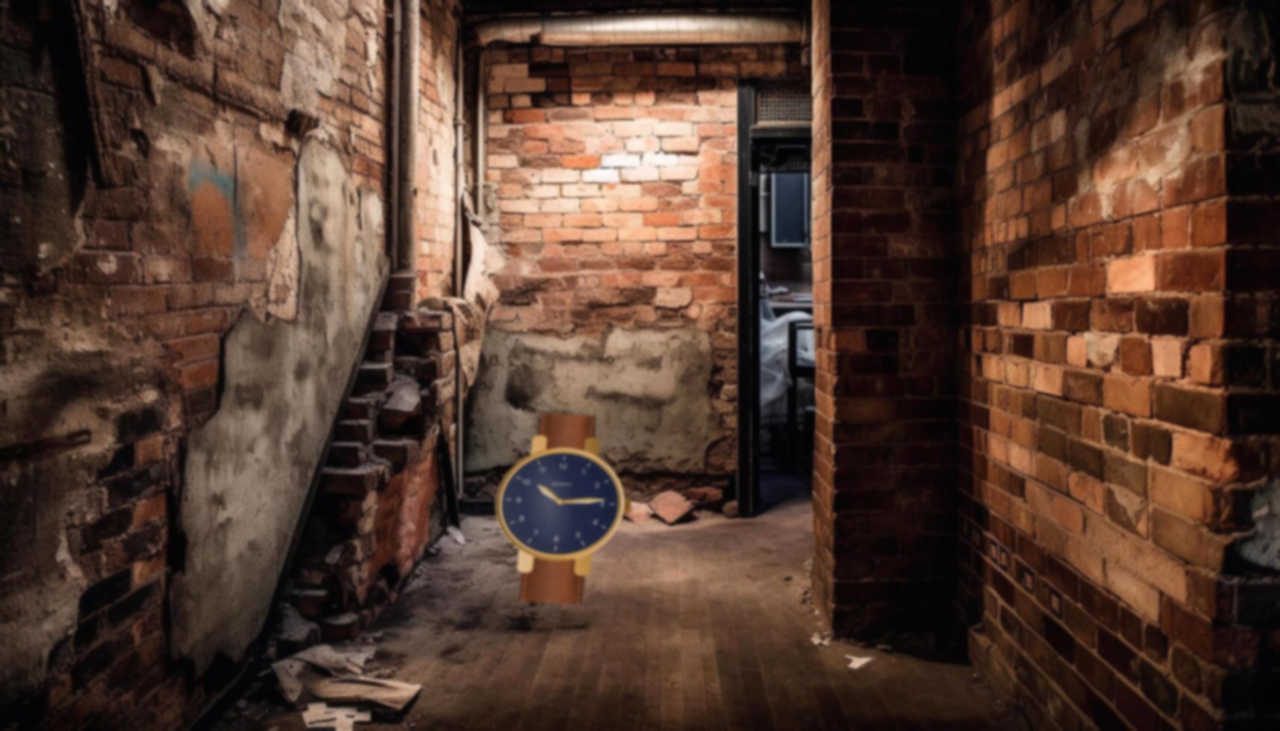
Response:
10.14
